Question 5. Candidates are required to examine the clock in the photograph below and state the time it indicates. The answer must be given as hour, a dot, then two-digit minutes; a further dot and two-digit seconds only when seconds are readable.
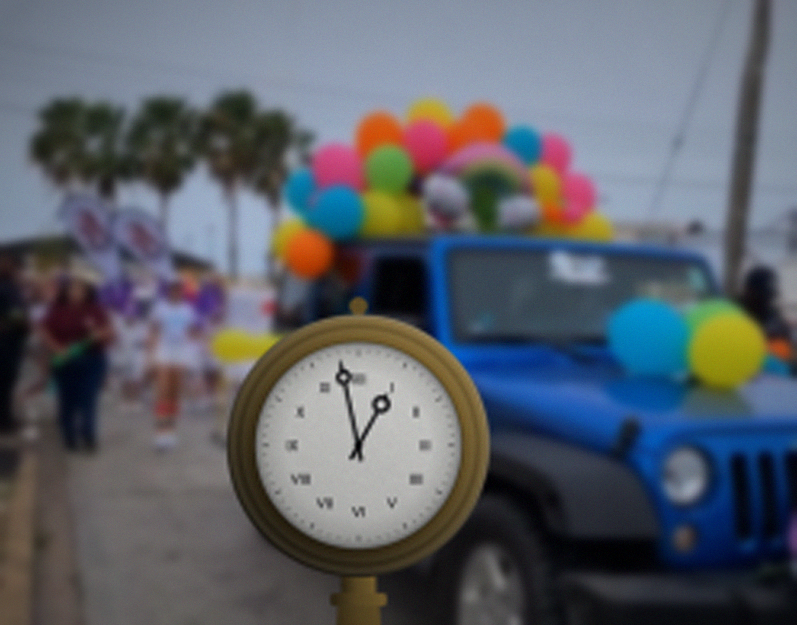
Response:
12.58
